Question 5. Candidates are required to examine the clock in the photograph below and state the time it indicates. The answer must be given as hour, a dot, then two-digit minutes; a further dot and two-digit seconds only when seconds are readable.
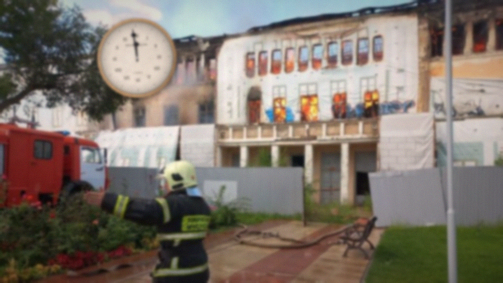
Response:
11.59
